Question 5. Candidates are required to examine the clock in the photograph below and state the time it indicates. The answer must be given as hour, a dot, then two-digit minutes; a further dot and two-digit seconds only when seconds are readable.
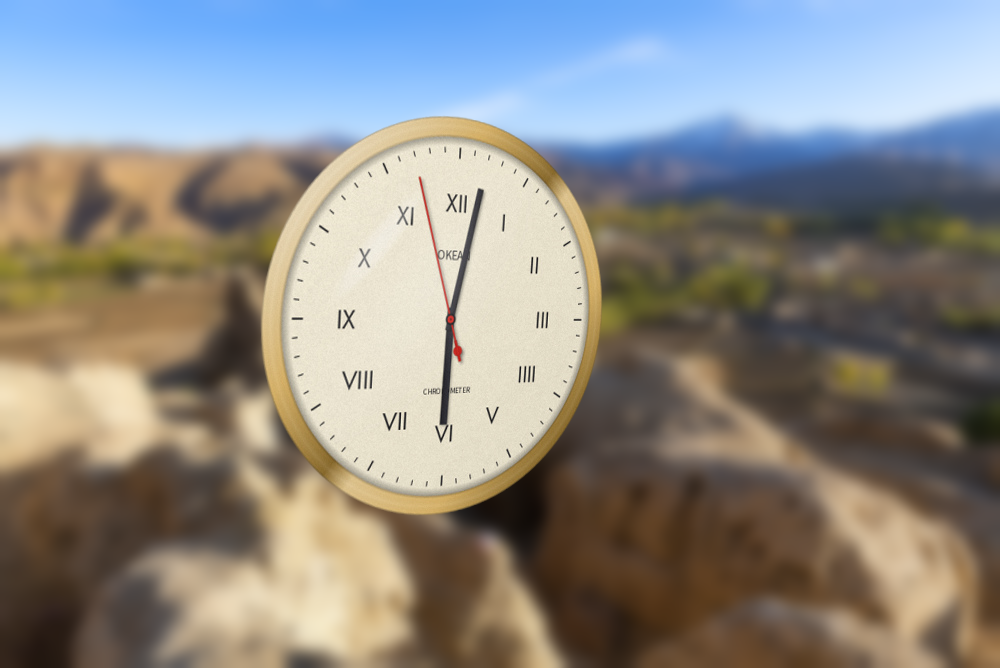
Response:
6.01.57
